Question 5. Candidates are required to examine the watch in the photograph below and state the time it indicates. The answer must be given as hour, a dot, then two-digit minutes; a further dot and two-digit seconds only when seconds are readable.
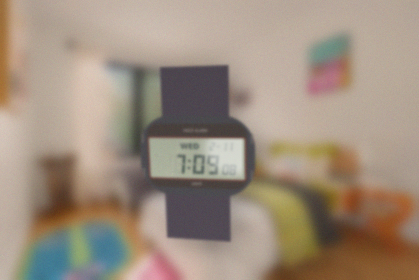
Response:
7.09
